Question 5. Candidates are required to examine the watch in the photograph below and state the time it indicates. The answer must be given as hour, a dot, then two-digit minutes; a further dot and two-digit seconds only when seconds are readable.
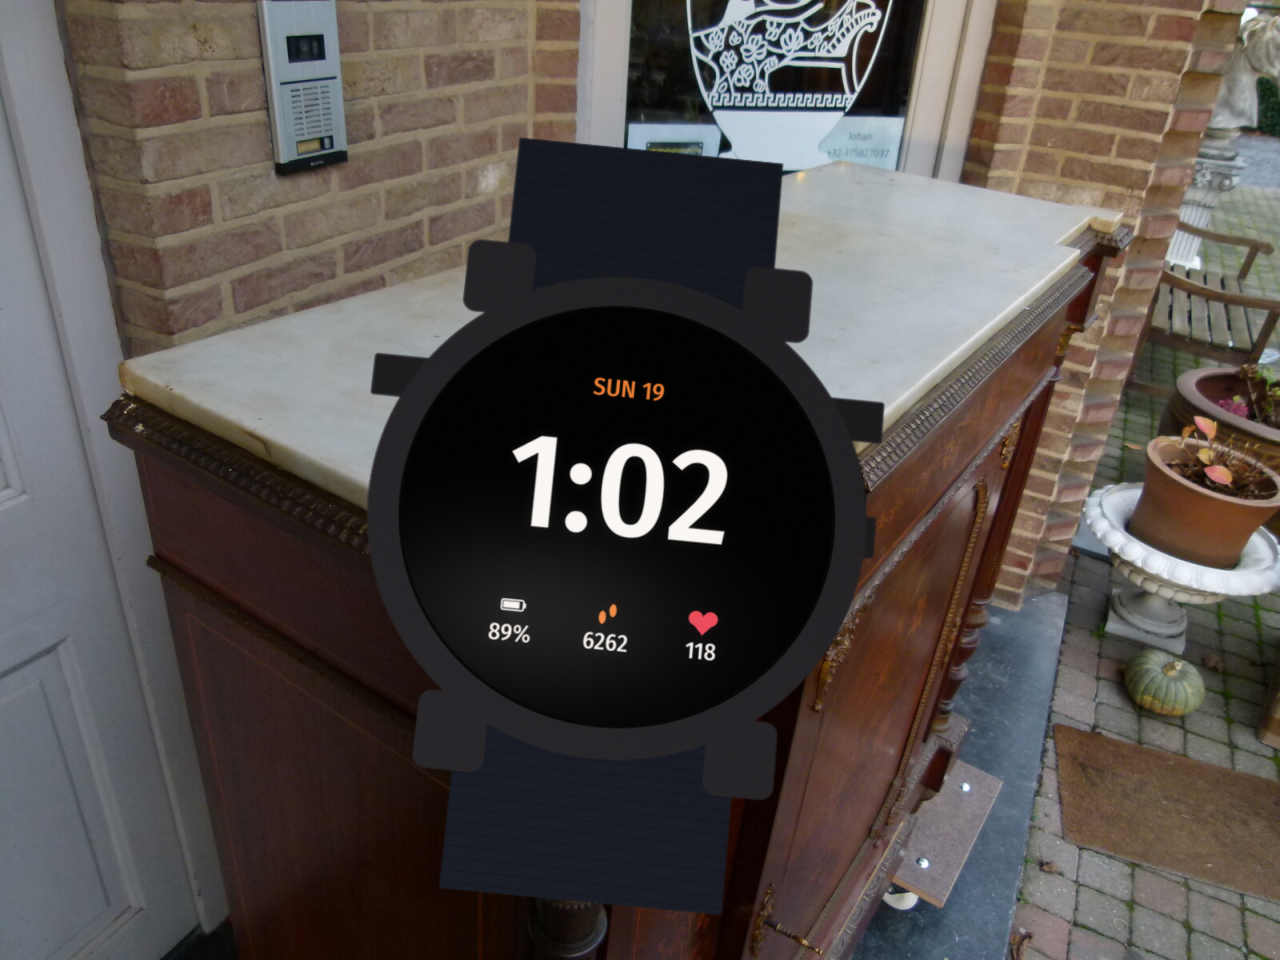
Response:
1.02
